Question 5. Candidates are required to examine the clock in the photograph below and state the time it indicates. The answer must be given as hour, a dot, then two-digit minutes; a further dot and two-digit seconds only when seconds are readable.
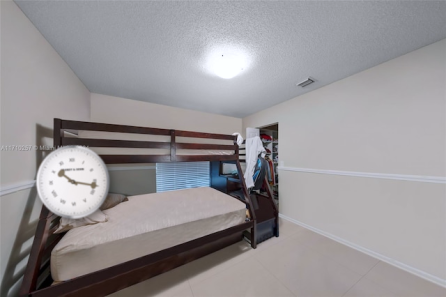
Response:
10.17
